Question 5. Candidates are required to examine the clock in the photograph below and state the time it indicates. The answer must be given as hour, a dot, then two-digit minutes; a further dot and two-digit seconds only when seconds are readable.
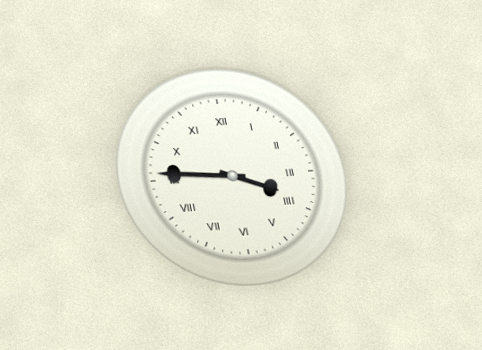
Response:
3.46
